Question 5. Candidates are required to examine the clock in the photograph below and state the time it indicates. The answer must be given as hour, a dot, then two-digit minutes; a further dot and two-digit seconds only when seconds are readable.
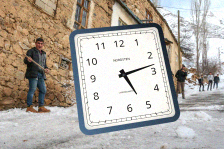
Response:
5.13
